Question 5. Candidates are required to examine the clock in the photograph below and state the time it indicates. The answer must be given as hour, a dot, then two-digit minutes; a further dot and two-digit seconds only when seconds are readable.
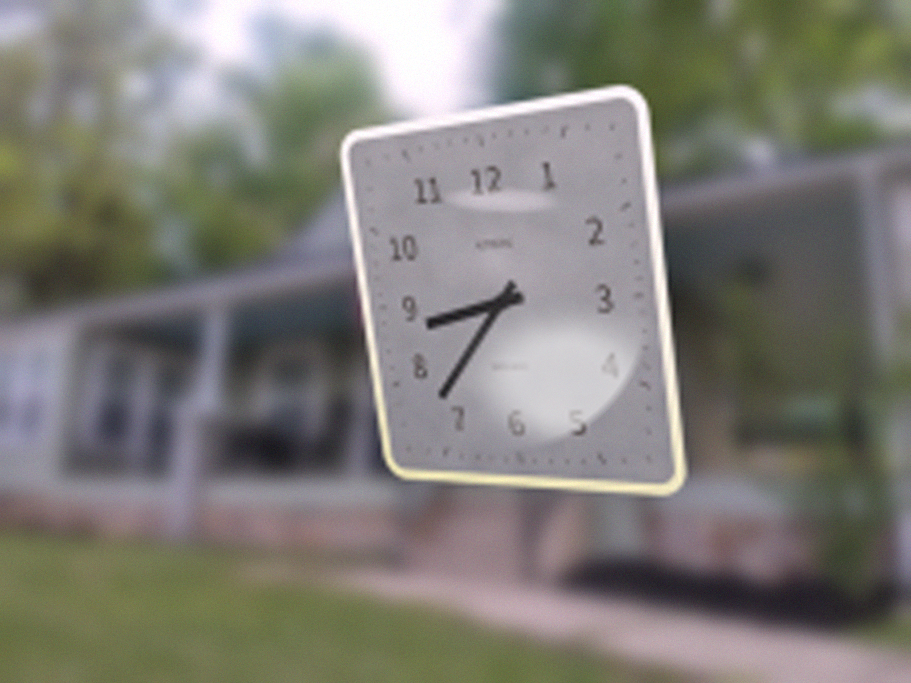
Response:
8.37
